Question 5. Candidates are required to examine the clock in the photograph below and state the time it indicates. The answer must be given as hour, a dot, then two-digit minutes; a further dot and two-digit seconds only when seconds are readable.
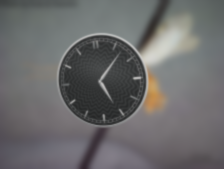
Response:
5.07
